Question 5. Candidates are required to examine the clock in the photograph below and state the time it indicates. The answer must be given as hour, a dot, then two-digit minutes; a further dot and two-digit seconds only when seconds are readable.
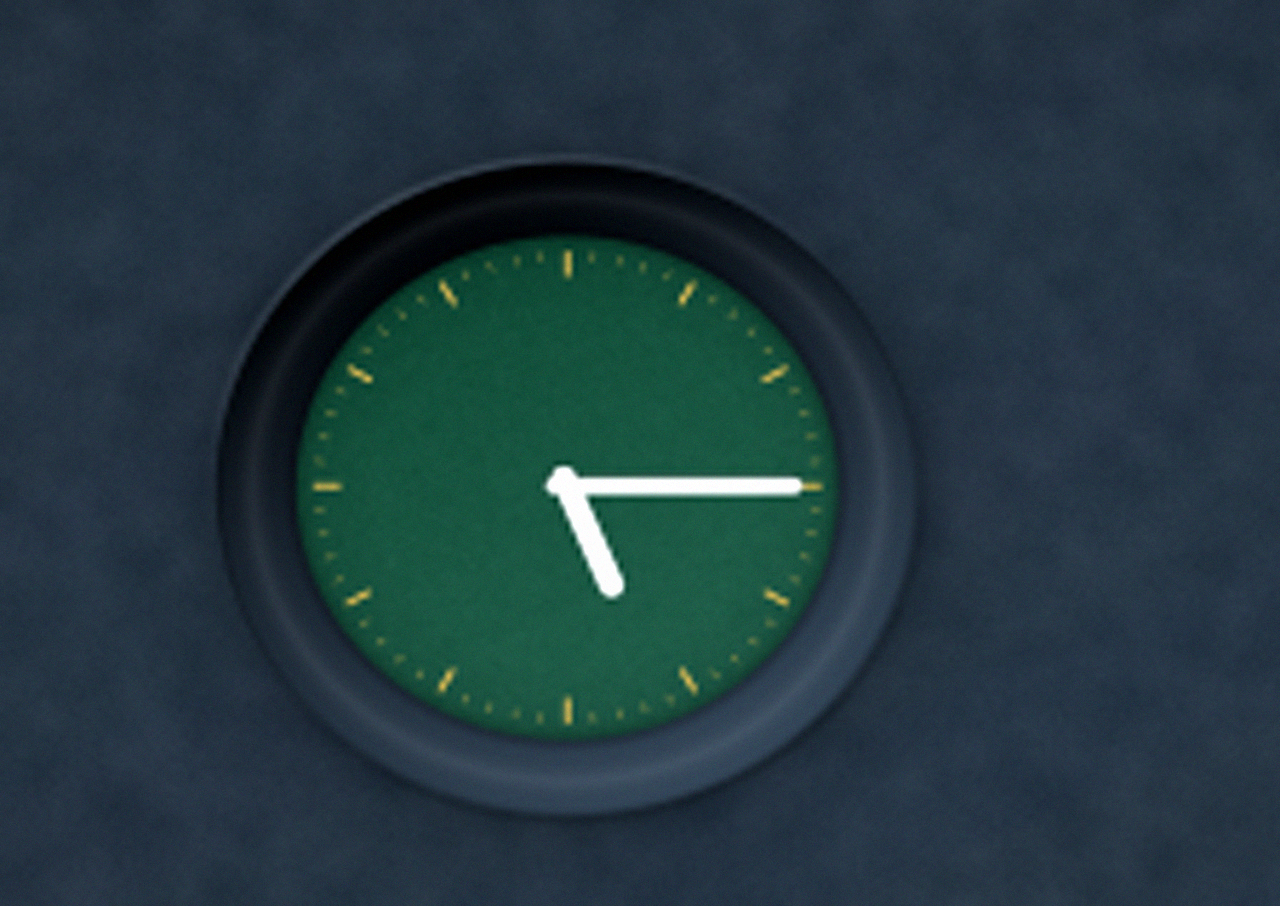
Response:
5.15
